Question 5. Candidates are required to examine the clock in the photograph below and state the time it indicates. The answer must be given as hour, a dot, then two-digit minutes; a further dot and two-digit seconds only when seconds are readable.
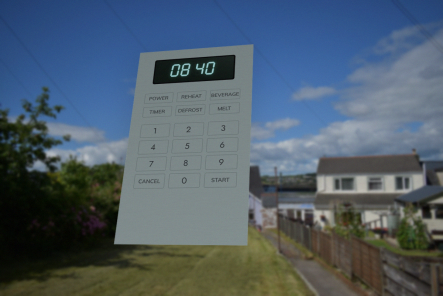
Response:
8.40
